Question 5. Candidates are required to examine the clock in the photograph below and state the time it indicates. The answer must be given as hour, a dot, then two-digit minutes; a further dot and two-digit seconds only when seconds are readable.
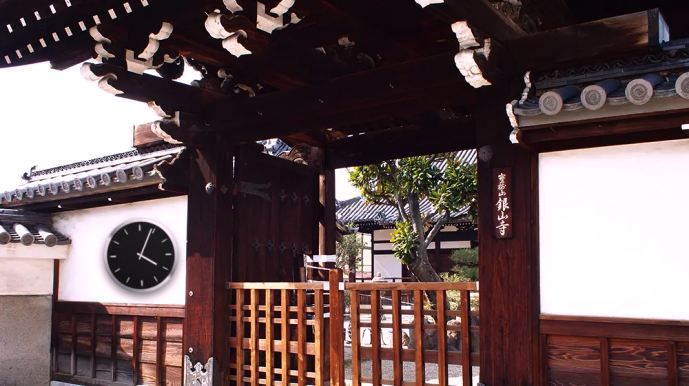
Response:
4.04
